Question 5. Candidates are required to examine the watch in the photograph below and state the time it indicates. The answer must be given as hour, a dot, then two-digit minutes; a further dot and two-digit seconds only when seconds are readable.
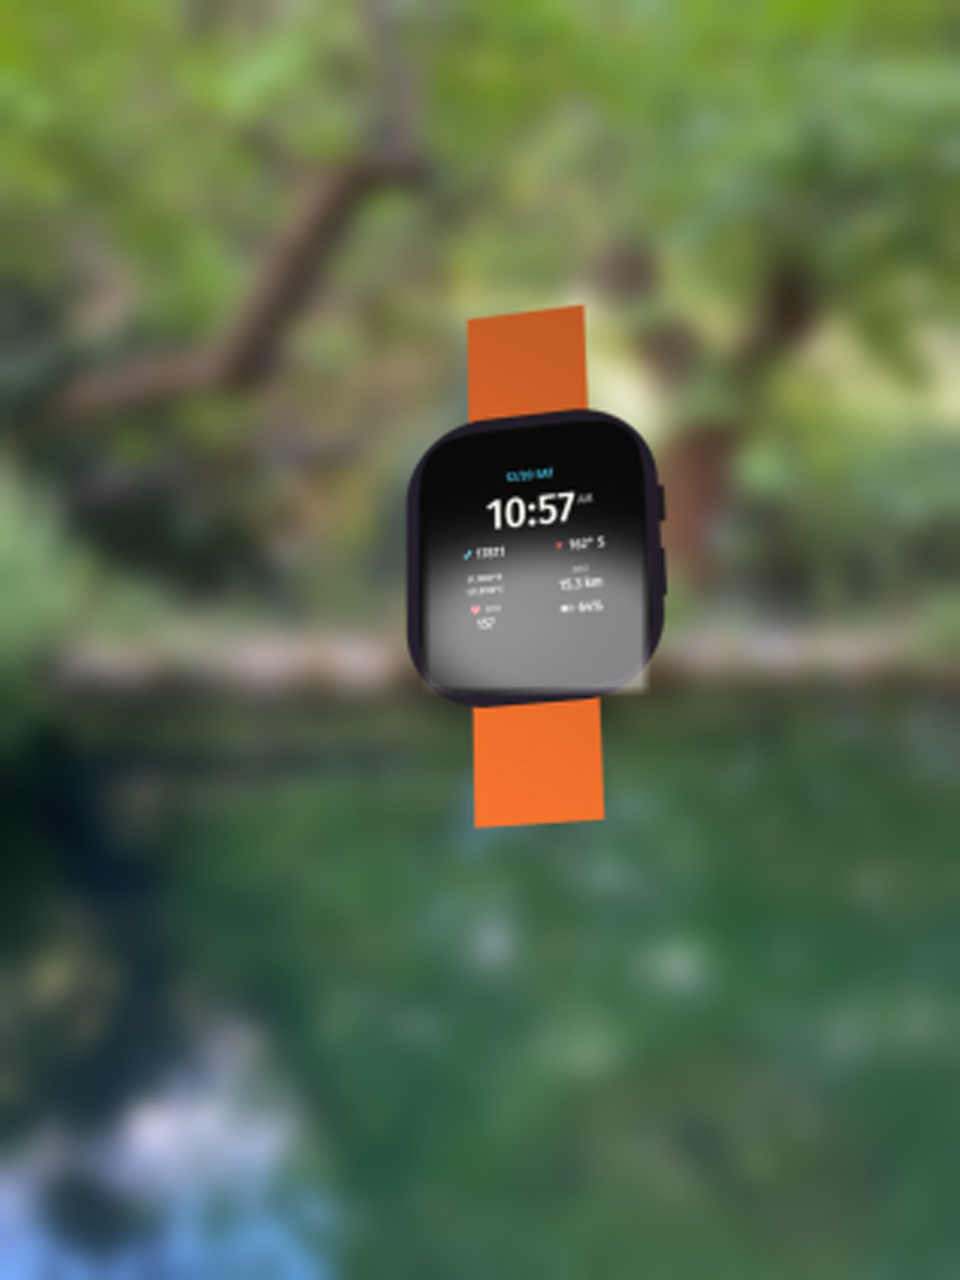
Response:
10.57
